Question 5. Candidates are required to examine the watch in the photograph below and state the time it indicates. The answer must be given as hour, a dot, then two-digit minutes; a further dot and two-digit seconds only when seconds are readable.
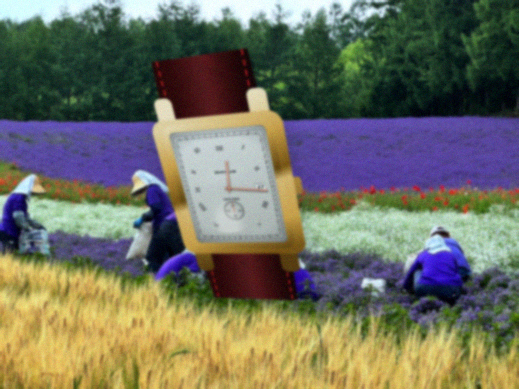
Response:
12.16
